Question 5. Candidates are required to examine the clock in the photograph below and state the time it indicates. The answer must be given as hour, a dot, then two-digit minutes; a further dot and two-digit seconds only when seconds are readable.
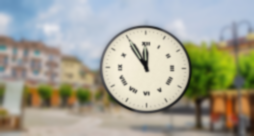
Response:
11.55
